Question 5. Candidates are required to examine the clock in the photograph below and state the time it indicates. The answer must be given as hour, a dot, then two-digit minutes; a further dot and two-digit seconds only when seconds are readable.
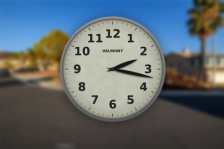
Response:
2.17
